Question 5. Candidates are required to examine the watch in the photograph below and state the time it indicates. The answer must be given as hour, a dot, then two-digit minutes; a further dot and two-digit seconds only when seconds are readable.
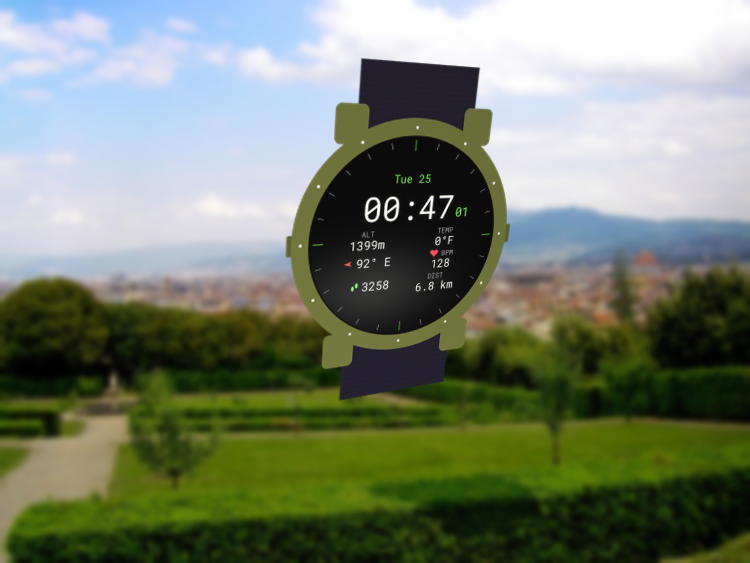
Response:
0.47.01
